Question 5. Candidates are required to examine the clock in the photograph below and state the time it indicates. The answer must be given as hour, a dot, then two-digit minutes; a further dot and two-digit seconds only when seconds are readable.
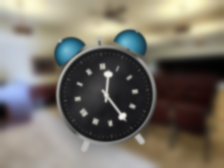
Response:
12.25
